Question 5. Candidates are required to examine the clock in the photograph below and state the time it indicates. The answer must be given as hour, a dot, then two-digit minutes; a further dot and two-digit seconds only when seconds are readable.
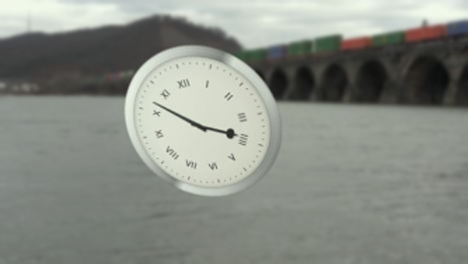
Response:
3.52
